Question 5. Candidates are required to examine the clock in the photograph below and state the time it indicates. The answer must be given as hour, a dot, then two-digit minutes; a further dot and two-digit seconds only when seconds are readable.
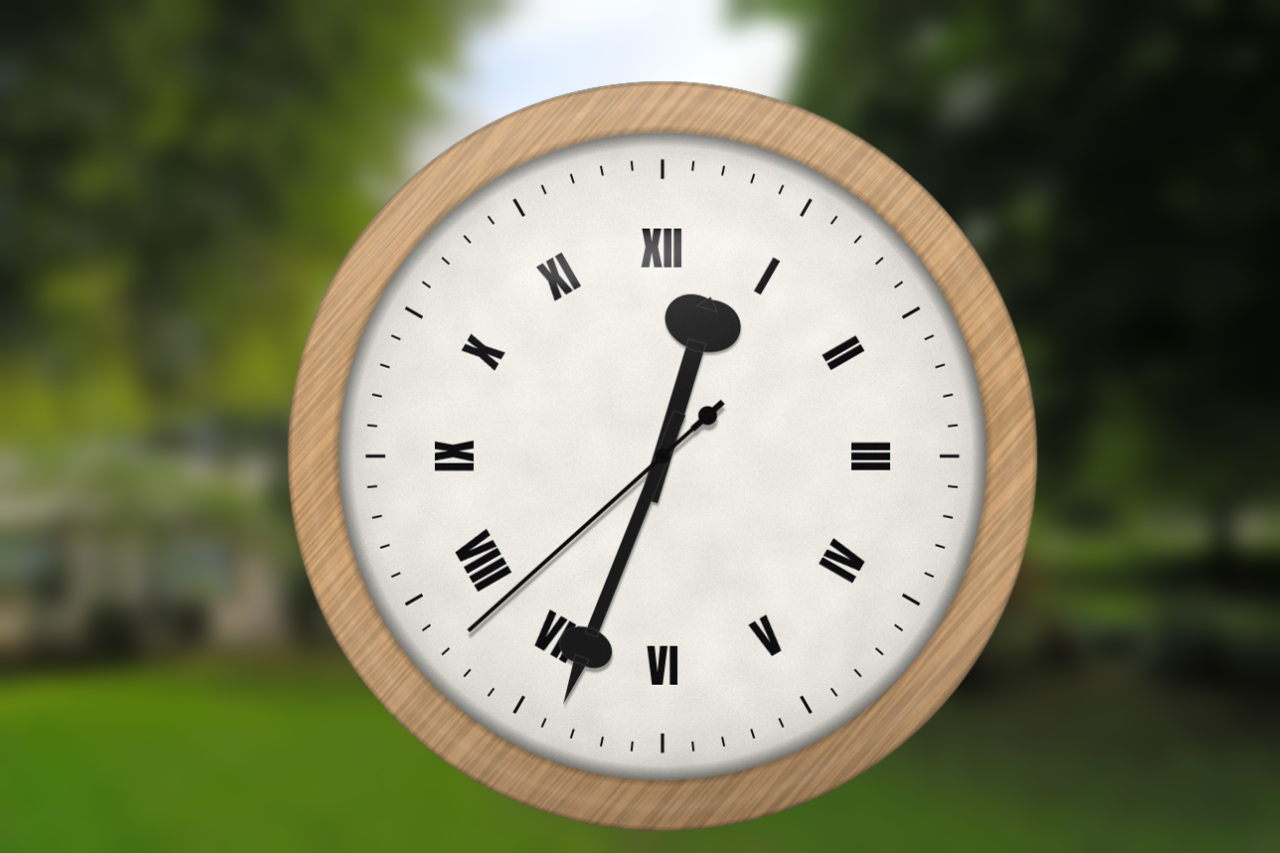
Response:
12.33.38
